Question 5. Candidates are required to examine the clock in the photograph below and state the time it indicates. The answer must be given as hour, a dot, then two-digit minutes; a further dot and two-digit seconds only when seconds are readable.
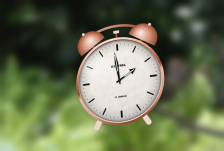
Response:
1.59
